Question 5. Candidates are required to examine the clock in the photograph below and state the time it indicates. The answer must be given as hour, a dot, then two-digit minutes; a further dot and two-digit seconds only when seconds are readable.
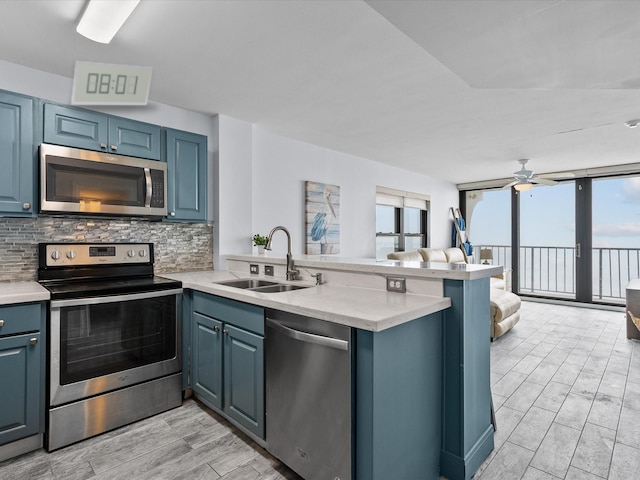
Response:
8.01
